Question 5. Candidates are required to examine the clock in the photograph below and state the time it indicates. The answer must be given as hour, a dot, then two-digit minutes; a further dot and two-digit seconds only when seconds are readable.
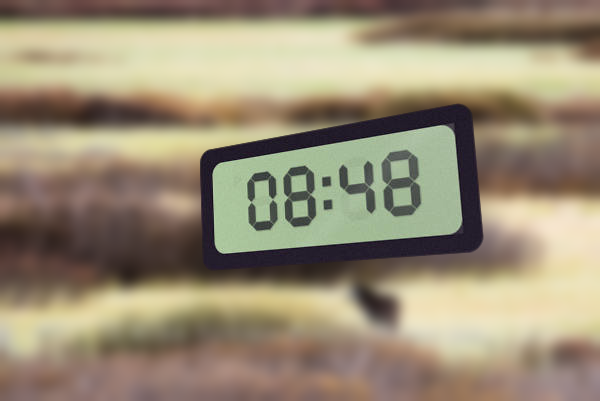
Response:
8.48
